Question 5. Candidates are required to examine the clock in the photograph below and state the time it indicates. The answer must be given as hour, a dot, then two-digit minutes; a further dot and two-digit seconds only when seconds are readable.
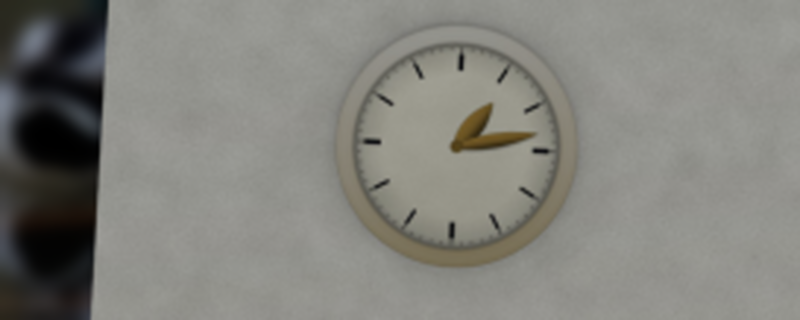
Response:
1.13
